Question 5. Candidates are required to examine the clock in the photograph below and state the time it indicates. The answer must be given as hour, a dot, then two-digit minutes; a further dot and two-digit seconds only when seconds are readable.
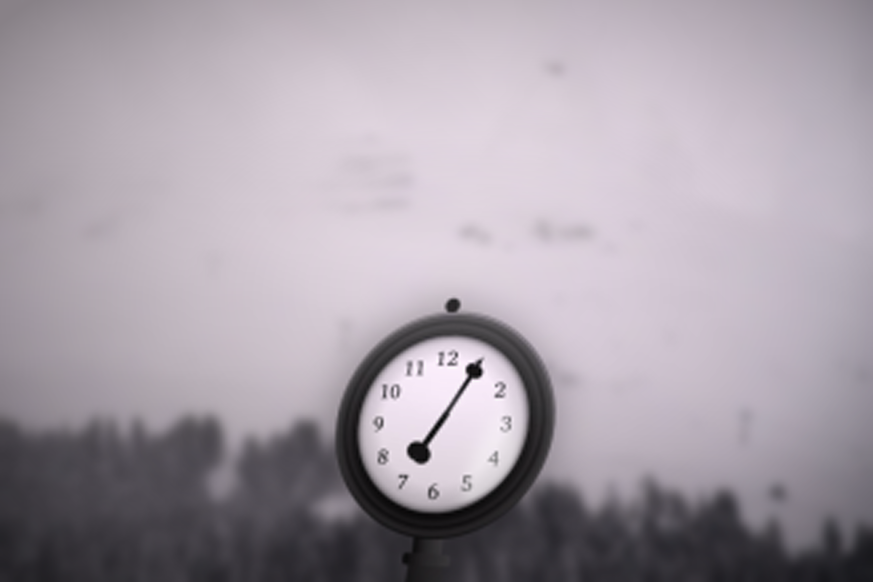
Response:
7.05
